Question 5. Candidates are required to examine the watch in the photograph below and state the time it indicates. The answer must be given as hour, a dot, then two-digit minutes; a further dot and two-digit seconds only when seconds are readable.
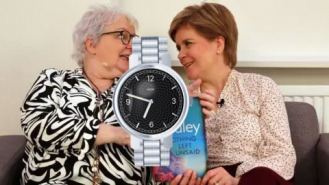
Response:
6.48
